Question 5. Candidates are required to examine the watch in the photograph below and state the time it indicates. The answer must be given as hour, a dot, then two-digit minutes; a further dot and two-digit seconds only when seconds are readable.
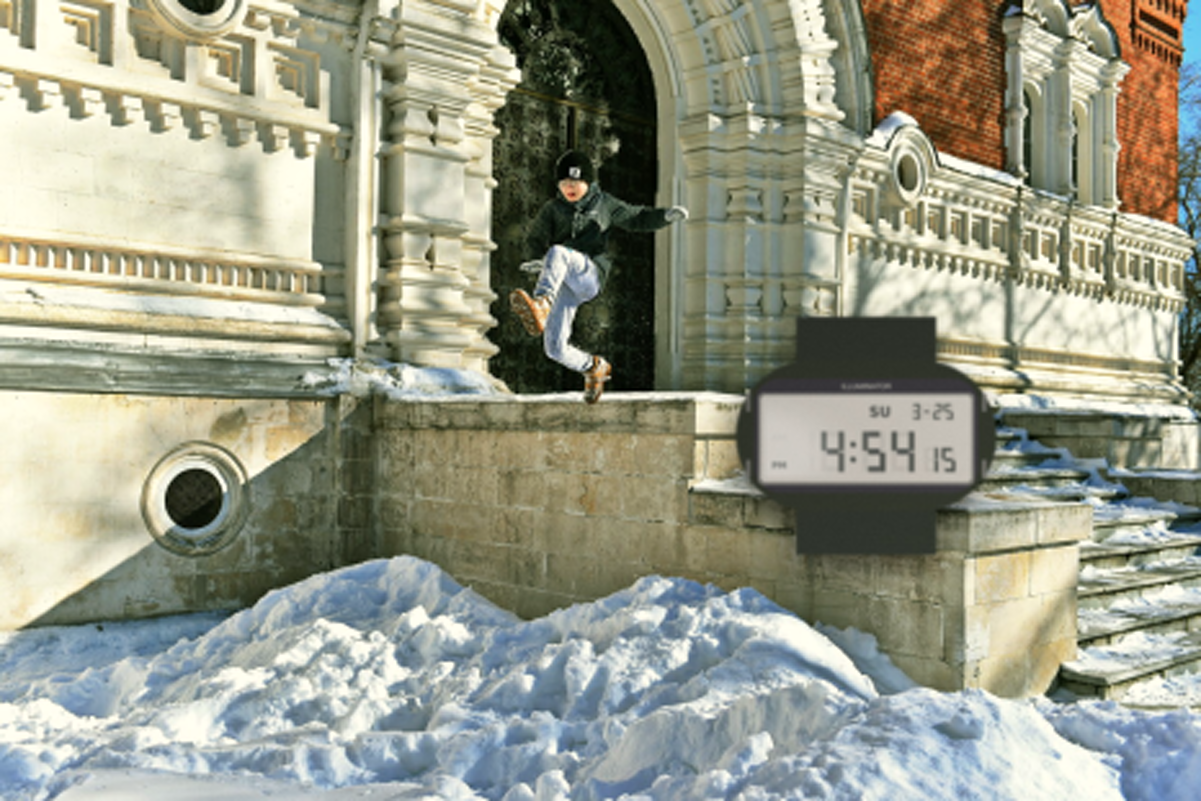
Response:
4.54.15
